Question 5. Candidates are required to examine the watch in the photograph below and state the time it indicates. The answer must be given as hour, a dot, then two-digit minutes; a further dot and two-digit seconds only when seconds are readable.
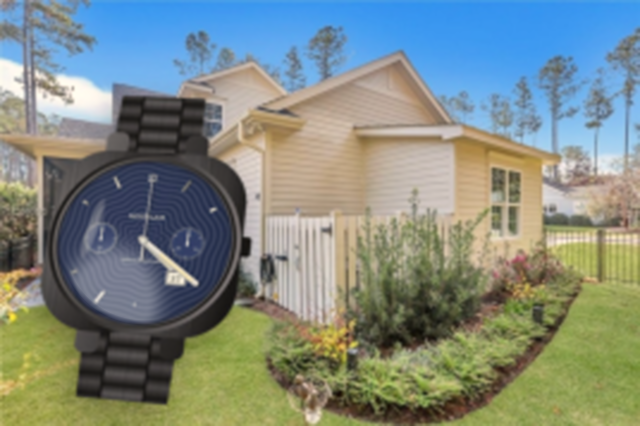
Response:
4.21
